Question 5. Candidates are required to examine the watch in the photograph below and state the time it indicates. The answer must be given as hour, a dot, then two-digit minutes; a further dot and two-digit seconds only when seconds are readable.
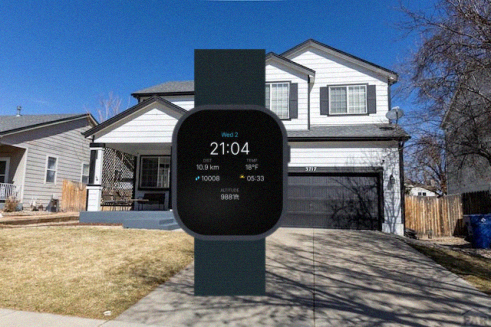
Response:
21.04
